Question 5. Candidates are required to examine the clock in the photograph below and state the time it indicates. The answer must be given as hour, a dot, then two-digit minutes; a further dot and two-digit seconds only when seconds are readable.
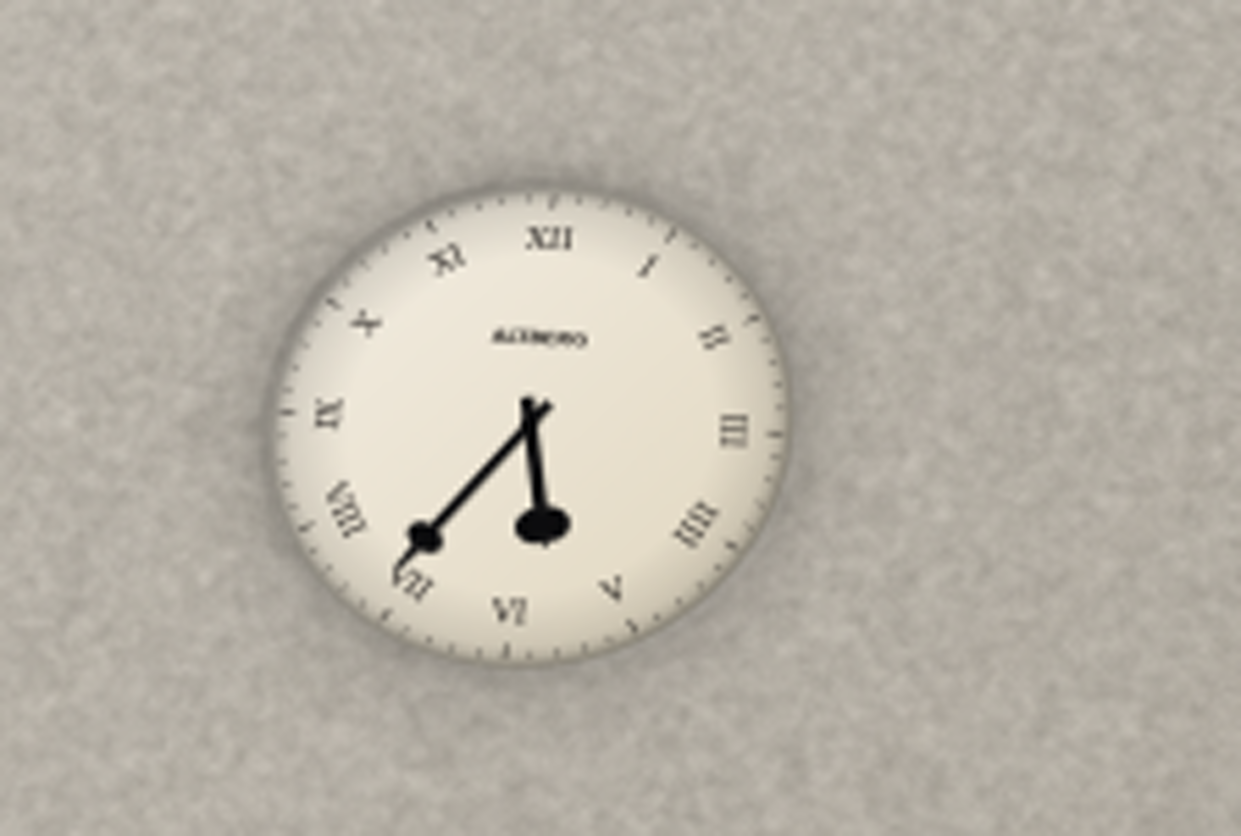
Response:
5.36
